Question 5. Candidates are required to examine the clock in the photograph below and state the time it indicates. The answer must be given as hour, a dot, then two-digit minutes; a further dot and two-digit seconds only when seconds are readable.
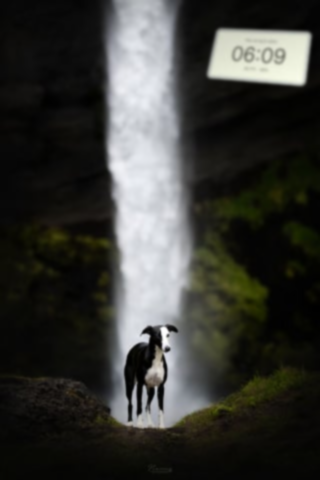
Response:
6.09
